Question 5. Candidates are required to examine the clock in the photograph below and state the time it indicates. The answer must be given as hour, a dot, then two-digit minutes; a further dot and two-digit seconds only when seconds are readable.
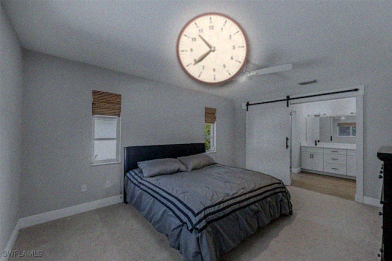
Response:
10.39
